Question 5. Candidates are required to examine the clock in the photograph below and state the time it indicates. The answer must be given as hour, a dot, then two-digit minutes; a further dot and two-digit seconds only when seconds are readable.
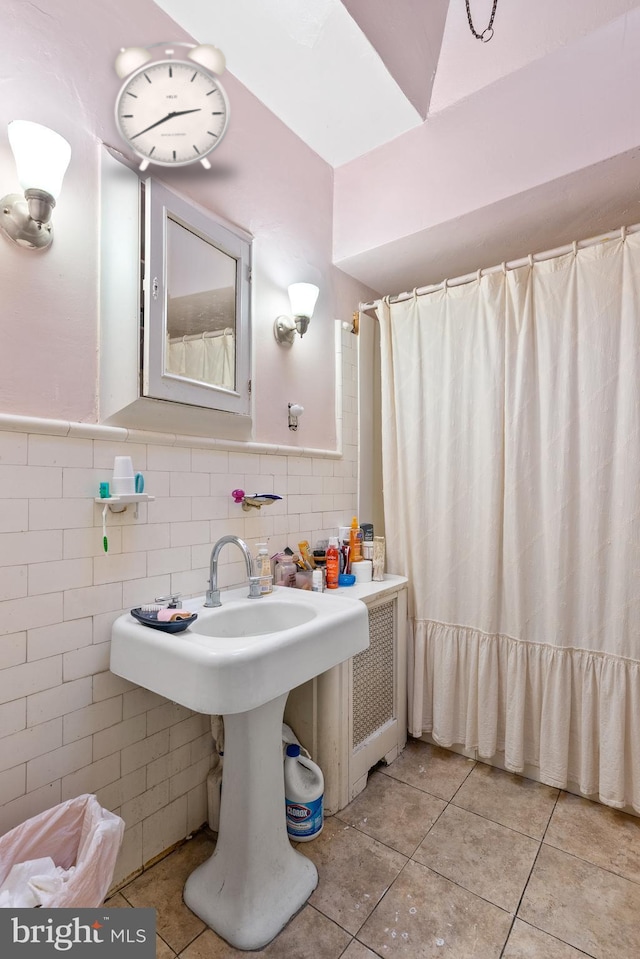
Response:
2.40
